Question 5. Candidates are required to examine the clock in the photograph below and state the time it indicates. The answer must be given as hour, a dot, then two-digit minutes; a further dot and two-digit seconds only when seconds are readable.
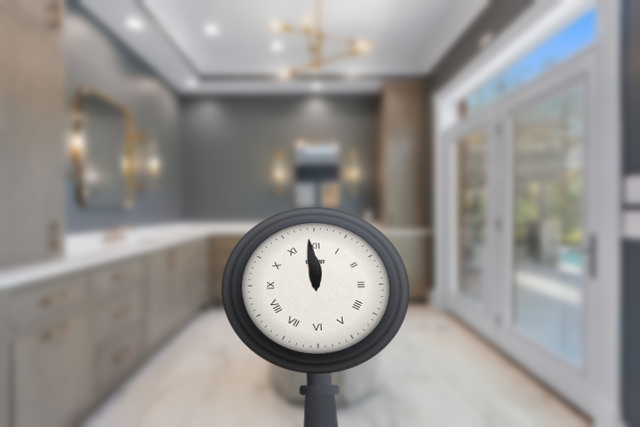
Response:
11.59
